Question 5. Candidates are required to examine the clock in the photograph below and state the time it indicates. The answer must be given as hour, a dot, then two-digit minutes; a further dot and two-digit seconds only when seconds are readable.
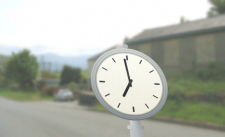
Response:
6.59
